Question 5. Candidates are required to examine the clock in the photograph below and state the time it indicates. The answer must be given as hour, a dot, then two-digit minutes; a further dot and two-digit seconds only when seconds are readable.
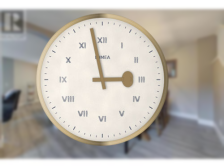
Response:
2.58
